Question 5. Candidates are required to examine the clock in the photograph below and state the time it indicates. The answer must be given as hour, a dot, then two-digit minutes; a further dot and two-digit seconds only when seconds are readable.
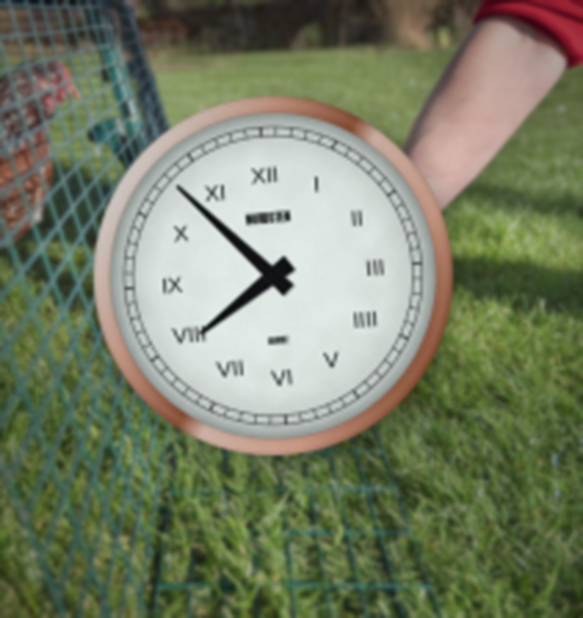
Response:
7.53
